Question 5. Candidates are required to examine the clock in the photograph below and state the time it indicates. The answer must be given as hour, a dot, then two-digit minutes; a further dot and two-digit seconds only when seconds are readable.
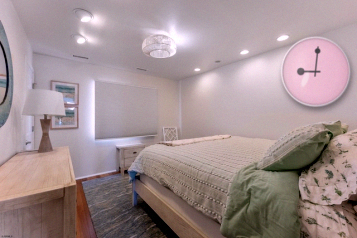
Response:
9.01
